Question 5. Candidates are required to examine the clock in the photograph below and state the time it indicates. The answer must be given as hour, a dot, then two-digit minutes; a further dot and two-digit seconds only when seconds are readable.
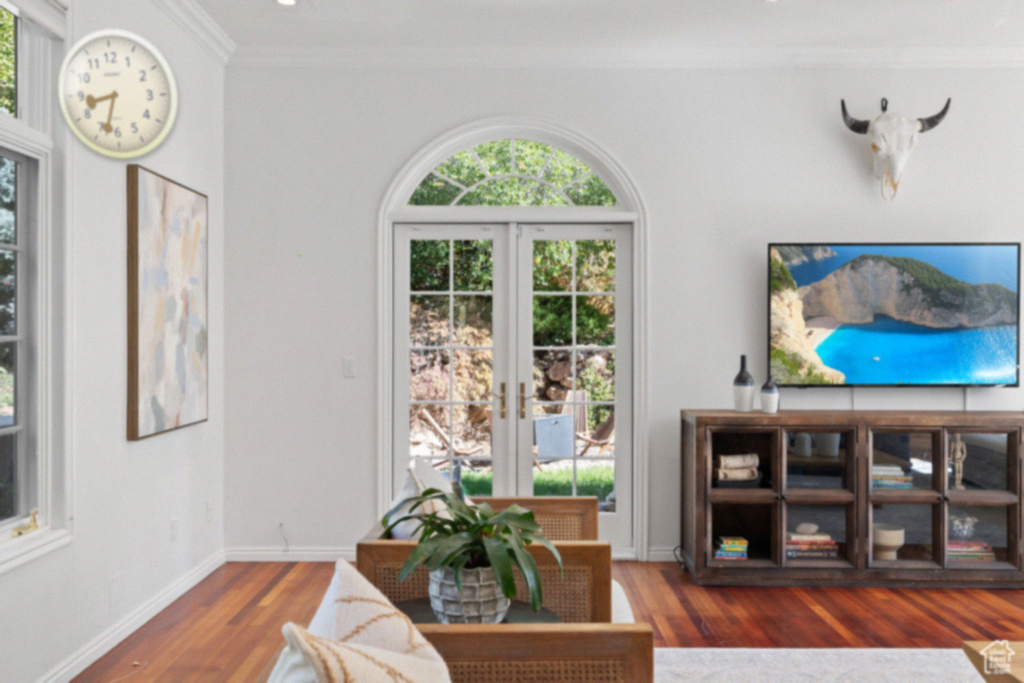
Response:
8.33
